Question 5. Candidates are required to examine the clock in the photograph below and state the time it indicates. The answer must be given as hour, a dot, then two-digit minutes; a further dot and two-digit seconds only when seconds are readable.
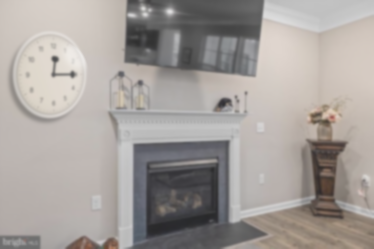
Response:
12.15
